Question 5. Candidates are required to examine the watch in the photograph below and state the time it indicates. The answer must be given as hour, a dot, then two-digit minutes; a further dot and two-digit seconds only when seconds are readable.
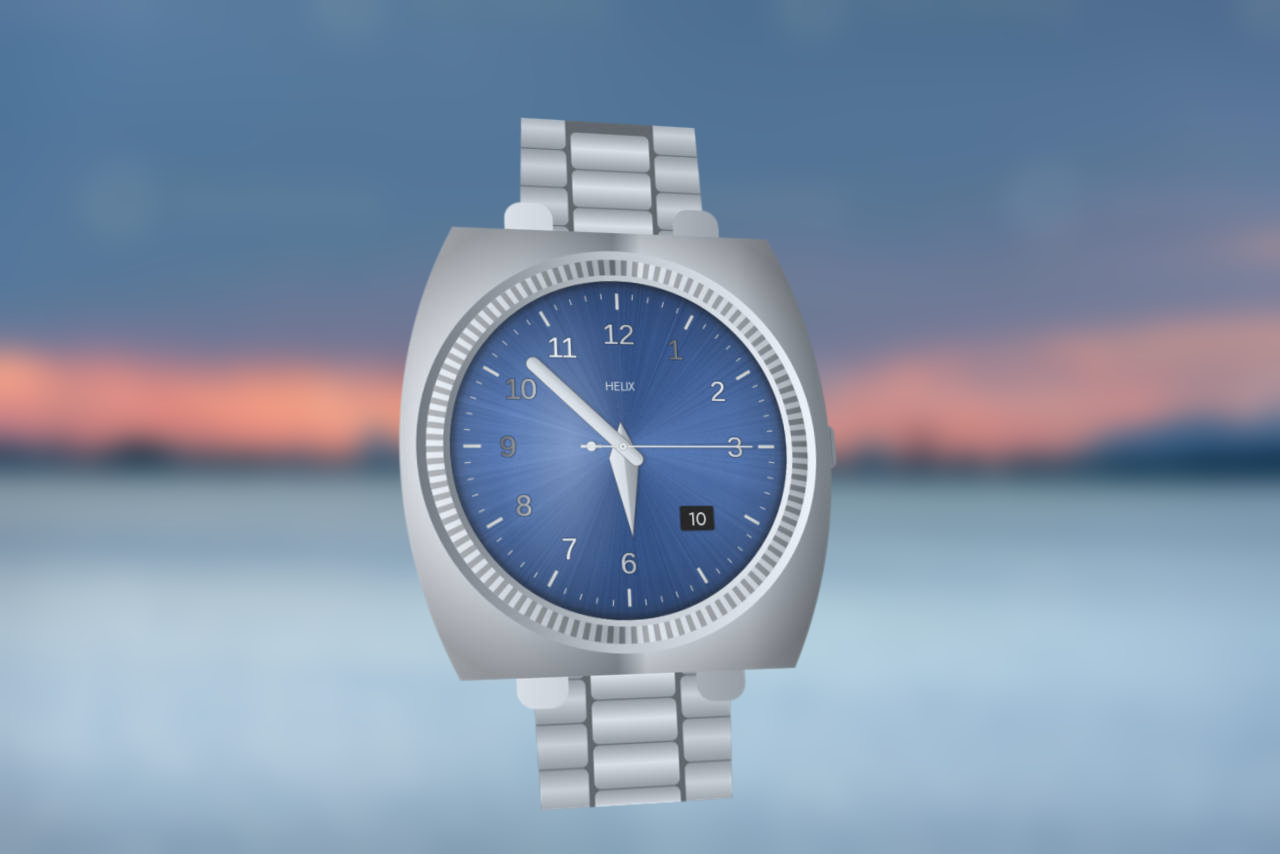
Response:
5.52.15
